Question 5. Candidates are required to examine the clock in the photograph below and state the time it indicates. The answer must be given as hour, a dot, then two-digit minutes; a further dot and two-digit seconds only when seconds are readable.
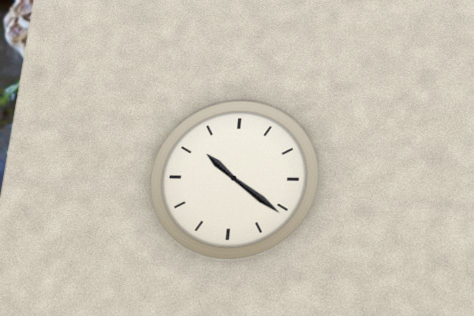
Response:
10.21
